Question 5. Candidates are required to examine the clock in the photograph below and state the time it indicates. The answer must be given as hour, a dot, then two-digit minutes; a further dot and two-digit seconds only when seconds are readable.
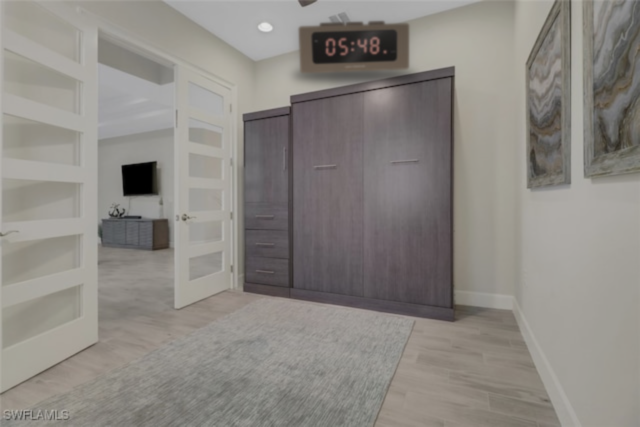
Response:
5.48
